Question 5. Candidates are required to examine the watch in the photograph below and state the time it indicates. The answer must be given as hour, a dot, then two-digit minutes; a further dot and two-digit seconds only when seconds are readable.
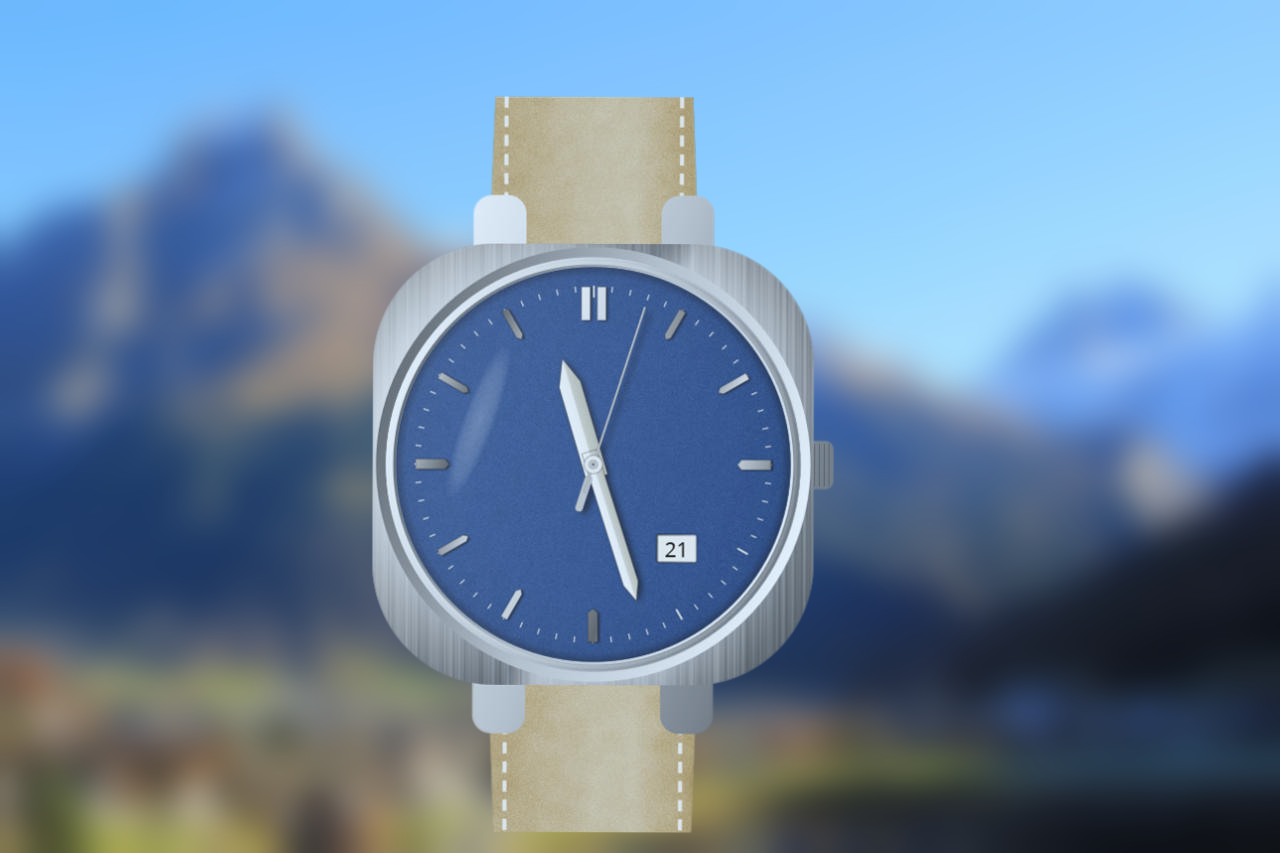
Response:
11.27.03
